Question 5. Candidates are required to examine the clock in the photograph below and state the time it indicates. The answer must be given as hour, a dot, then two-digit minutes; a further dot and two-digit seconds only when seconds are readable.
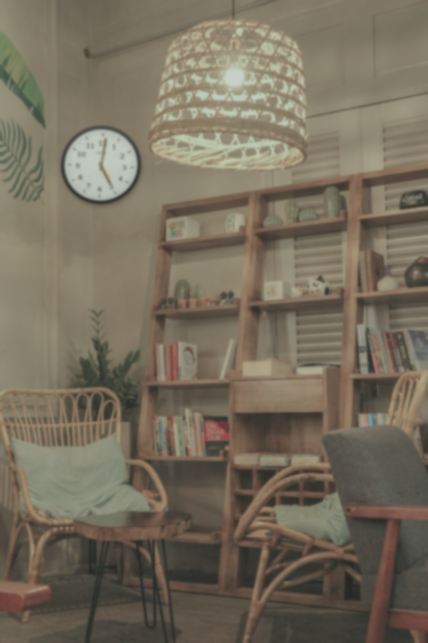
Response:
5.01
